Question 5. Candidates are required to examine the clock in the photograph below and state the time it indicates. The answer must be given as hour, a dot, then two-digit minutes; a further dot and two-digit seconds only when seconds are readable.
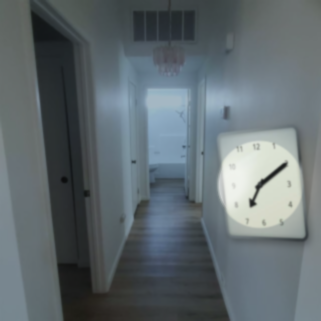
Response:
7.10
